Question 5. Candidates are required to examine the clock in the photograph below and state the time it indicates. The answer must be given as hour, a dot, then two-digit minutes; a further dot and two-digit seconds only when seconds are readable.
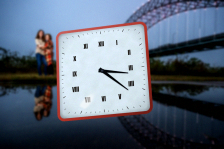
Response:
3.22
